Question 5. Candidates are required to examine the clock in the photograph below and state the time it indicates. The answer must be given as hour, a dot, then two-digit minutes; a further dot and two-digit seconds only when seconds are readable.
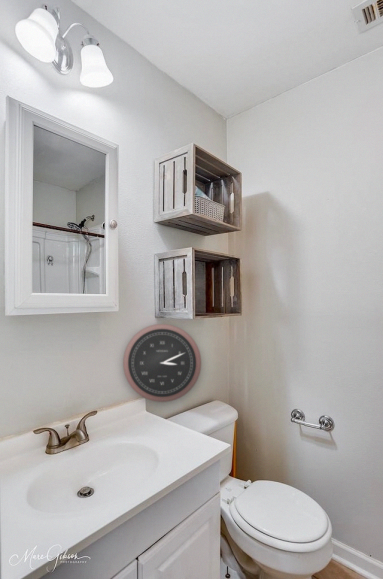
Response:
3.11
